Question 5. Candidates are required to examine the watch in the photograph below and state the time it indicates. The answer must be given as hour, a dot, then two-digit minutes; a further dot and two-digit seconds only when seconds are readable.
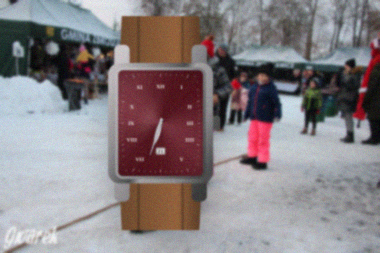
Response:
6.33
